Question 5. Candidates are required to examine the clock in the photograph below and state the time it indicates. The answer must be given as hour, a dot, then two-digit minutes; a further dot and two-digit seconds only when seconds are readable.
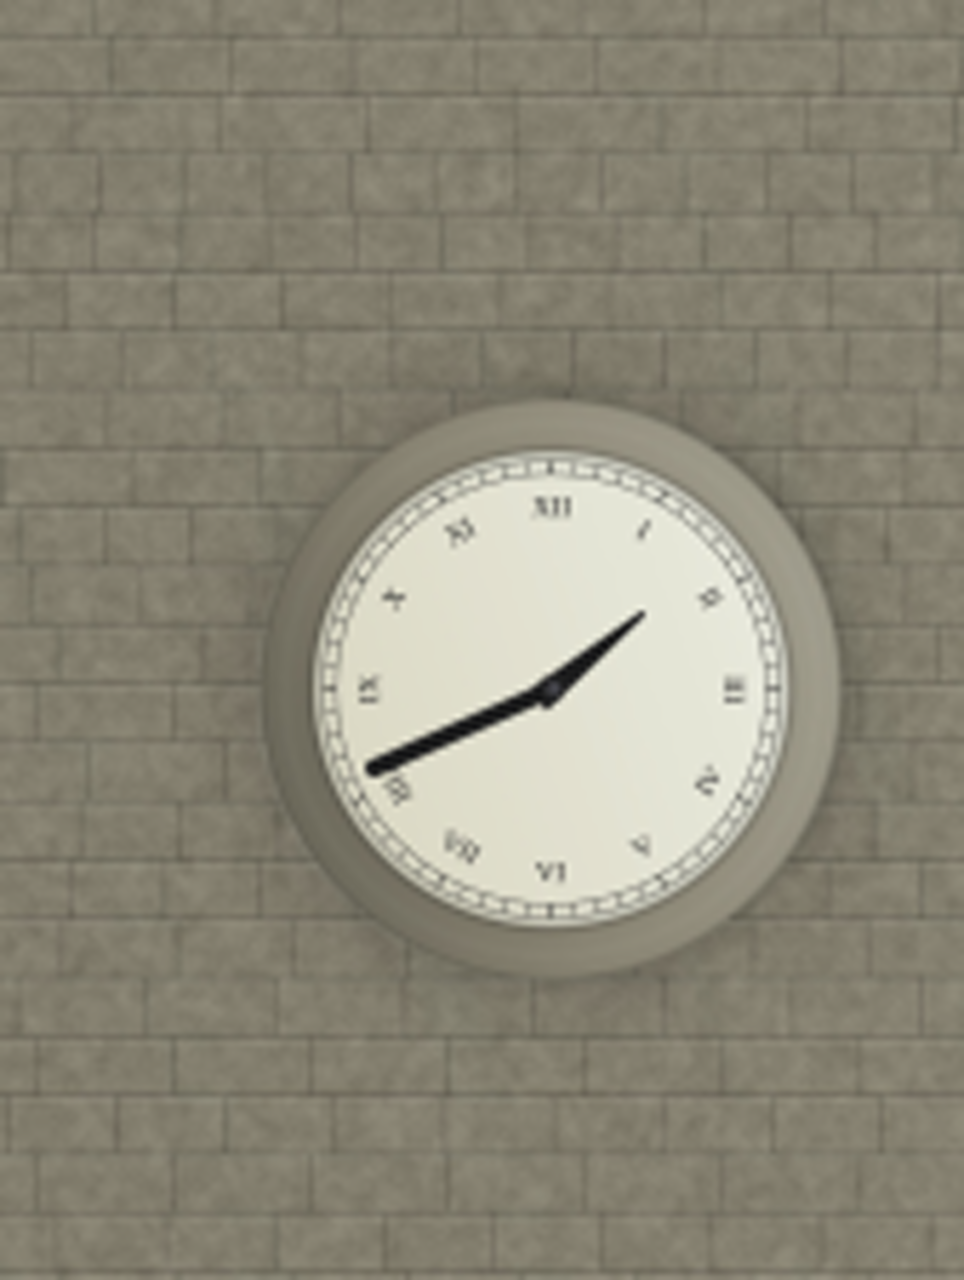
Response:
1.41
